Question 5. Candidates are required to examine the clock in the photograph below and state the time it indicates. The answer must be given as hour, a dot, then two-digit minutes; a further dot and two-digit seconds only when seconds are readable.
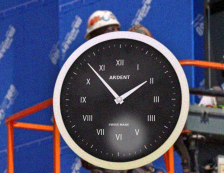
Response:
1.53
